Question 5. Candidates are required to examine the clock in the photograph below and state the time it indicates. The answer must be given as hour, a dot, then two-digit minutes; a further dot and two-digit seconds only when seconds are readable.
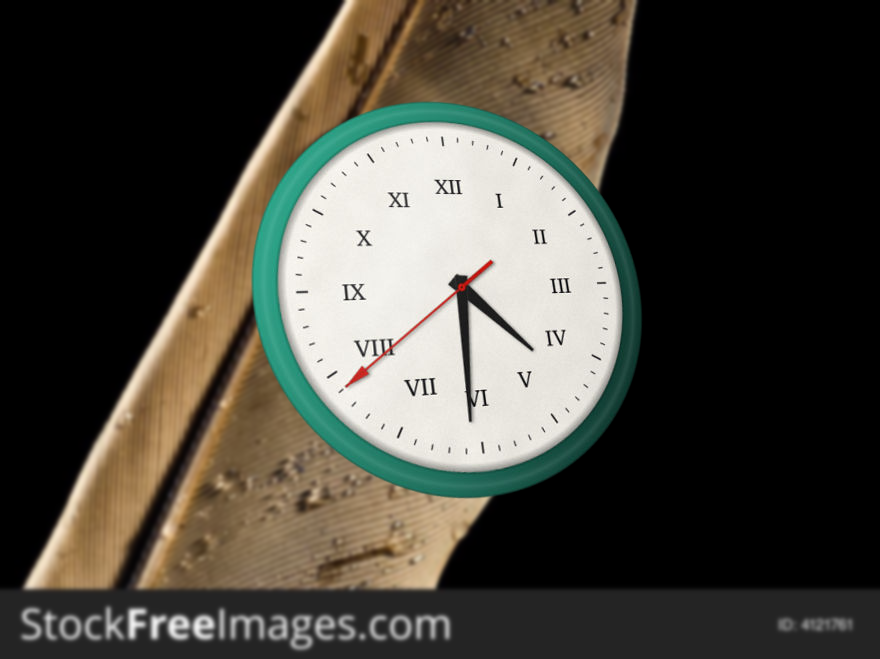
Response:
4.30.39
